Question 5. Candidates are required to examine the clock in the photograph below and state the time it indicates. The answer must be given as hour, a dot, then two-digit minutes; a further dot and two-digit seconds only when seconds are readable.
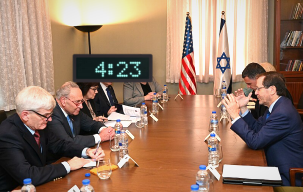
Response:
4.23
